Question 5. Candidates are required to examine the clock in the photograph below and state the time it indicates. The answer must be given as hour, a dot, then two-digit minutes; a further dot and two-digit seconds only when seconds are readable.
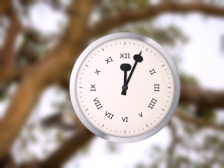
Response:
12.04
